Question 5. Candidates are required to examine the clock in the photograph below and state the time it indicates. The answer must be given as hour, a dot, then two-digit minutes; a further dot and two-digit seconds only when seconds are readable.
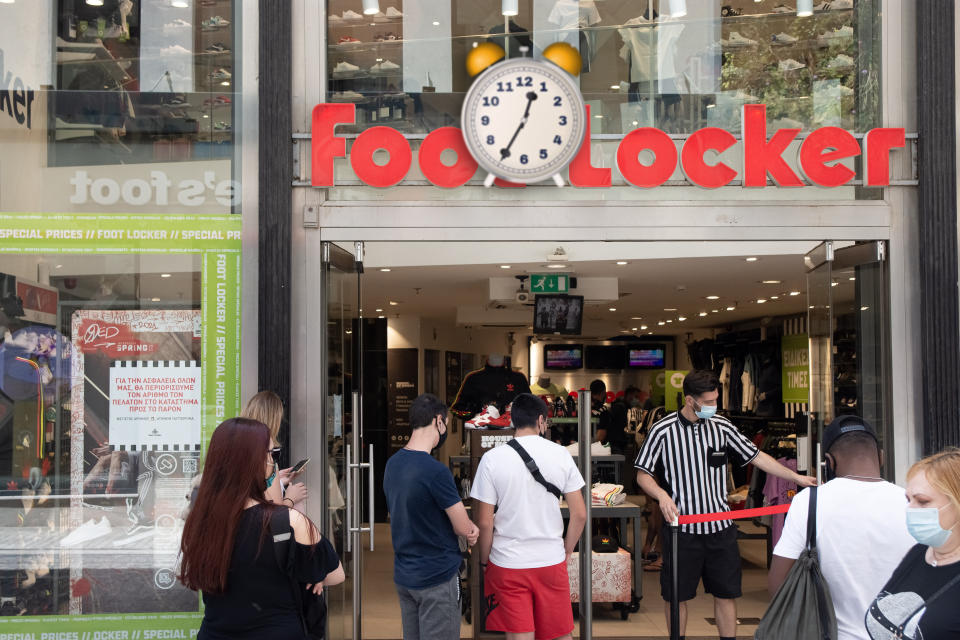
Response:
12.35
